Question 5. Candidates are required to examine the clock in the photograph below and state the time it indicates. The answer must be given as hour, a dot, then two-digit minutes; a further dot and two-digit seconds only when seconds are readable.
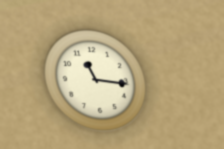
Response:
11.16
